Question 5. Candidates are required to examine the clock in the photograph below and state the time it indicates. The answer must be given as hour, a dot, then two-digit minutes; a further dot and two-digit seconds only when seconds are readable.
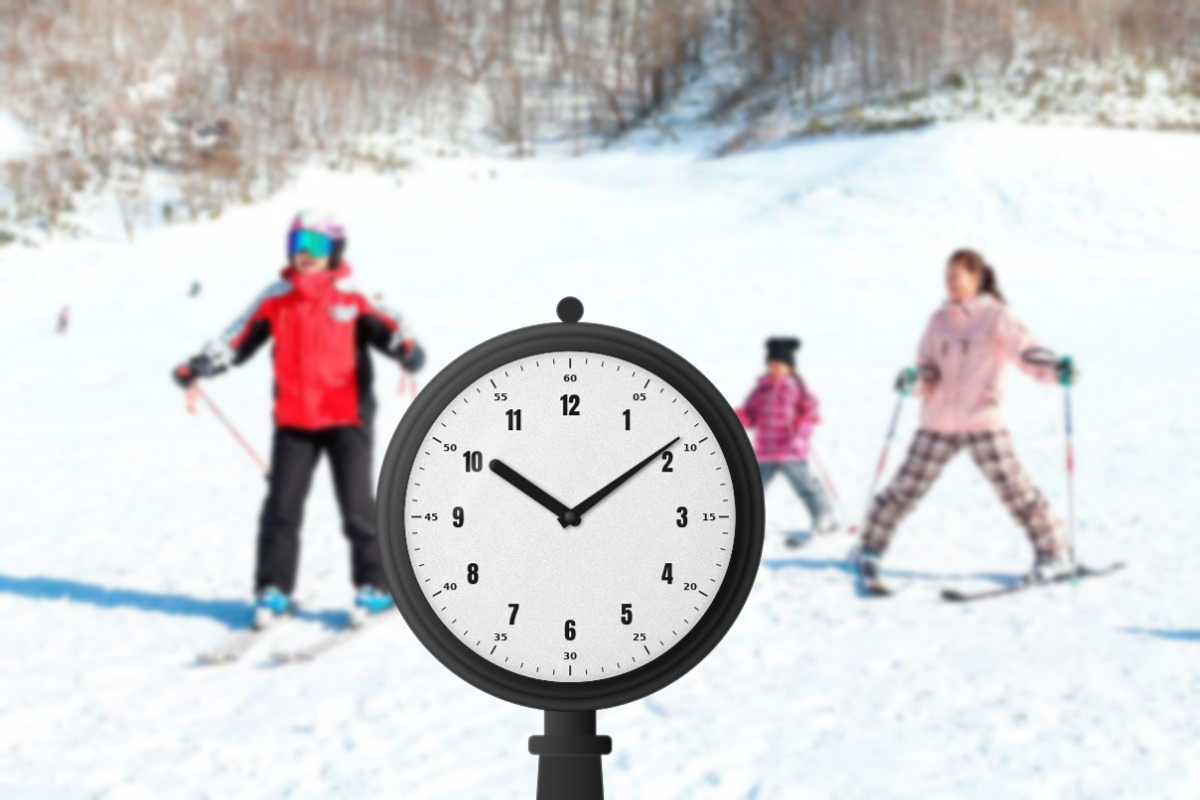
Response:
10.09
